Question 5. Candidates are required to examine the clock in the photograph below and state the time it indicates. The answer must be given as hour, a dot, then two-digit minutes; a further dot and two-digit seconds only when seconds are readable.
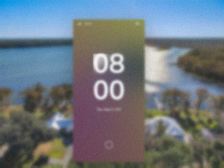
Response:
8.00
